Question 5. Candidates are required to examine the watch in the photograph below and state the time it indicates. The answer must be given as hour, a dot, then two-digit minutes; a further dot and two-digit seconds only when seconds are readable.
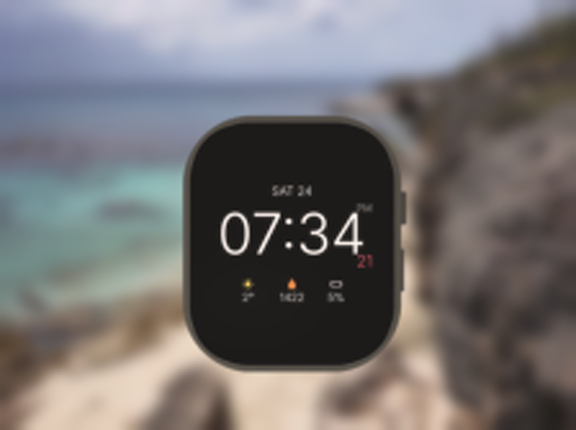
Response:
7.34
